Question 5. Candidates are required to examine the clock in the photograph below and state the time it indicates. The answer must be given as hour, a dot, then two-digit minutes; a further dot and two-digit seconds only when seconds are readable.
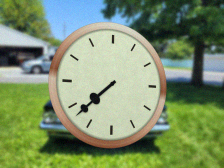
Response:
7.38
